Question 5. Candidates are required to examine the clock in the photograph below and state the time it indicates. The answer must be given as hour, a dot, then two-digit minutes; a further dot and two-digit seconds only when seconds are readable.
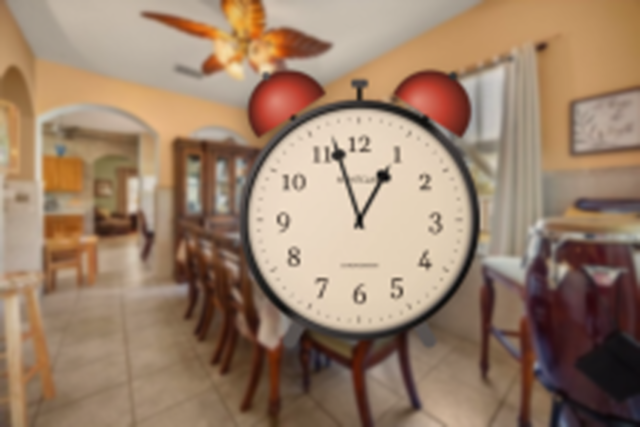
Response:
12.57
